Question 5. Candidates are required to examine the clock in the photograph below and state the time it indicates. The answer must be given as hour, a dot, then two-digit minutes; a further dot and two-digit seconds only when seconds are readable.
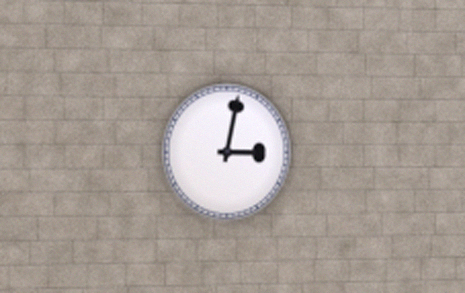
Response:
3.02
